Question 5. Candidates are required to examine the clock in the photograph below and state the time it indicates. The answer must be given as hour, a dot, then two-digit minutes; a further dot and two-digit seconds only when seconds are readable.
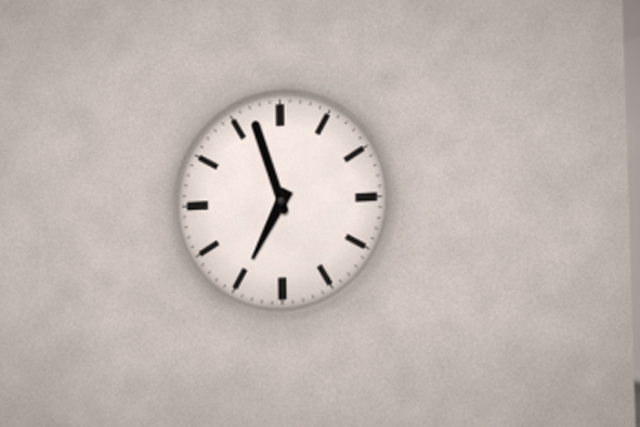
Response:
6.57
